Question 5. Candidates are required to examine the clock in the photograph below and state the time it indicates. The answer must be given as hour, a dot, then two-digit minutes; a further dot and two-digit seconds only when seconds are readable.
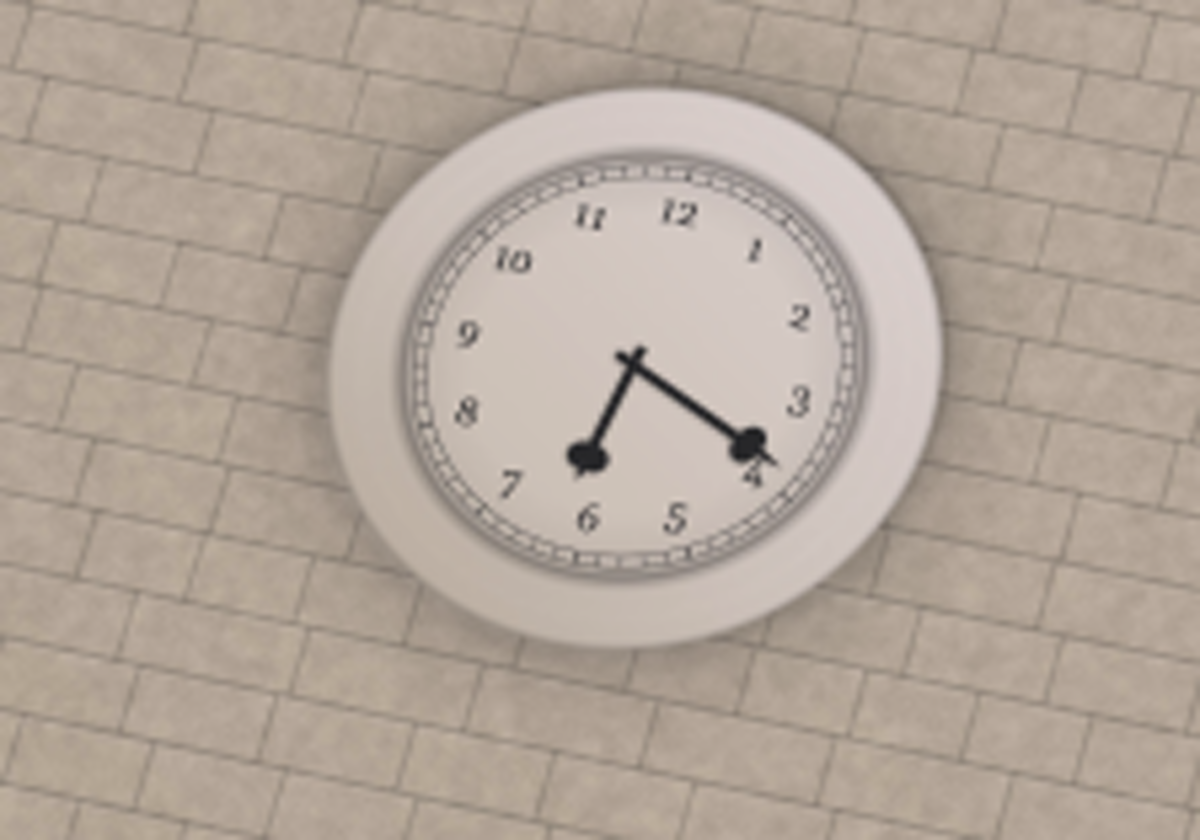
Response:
6.19
